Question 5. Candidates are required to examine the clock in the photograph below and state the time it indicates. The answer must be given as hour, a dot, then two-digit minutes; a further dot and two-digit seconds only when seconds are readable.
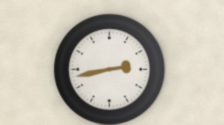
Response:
2.43
